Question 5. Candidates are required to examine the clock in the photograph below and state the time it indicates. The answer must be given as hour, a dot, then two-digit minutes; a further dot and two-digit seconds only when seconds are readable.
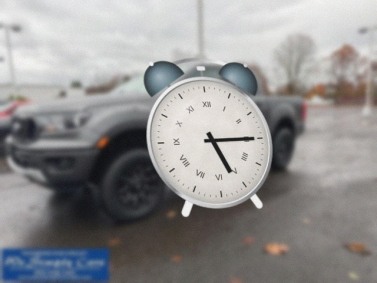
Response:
5.15
